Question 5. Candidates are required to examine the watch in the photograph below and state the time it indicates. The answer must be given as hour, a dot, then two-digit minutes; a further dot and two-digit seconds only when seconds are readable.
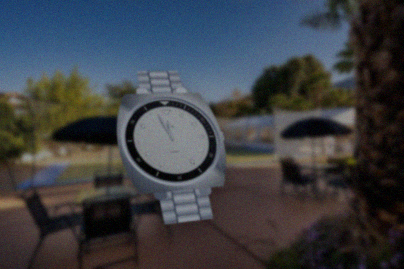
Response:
11.57
